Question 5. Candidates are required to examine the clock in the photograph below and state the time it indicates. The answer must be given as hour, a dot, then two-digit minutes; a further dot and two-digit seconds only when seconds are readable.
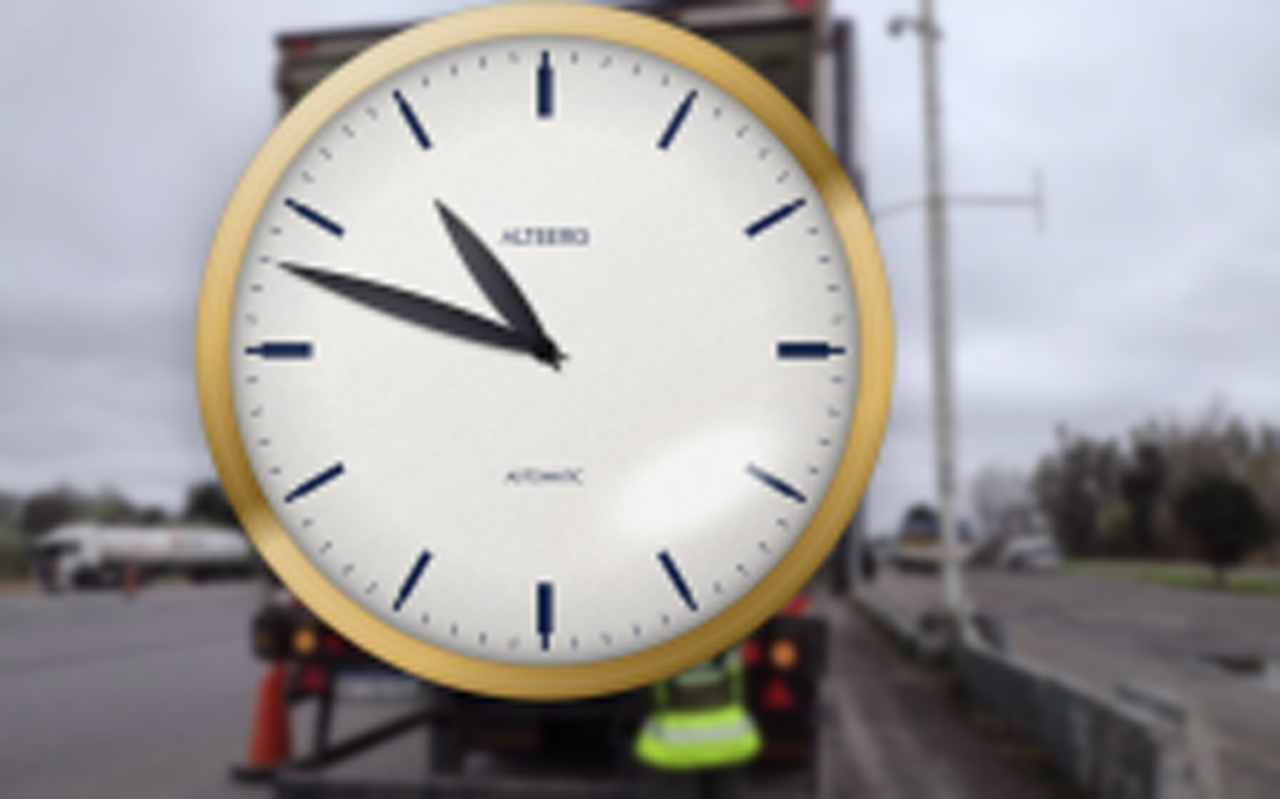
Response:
10.48
